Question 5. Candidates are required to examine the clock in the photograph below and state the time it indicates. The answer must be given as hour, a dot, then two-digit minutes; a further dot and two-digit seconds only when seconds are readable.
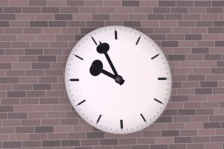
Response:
9.56
